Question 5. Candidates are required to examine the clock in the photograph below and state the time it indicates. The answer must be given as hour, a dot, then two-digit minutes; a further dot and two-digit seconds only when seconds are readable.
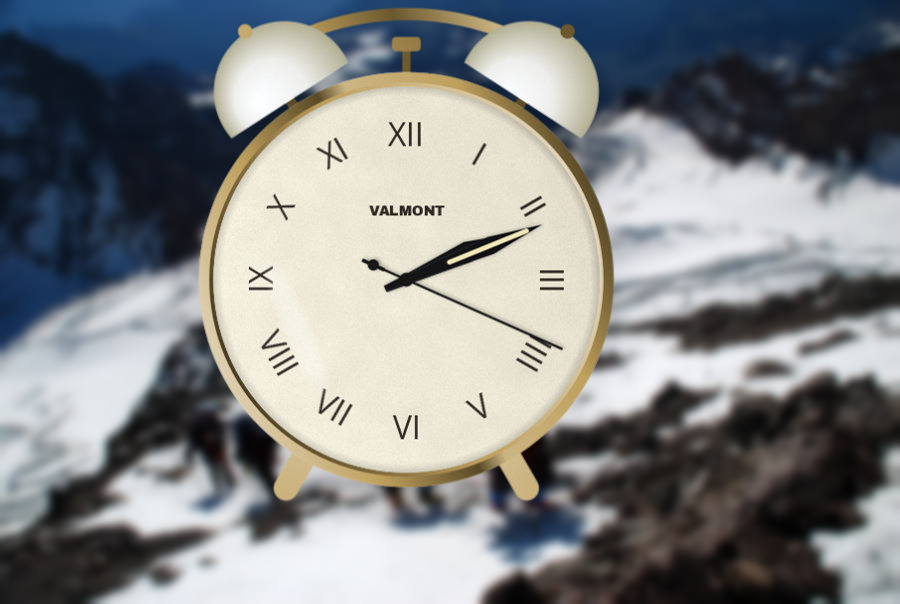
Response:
2.11.19
